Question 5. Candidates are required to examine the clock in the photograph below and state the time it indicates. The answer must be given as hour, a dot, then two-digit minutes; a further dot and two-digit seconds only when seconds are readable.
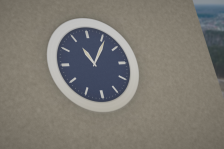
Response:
11.06
